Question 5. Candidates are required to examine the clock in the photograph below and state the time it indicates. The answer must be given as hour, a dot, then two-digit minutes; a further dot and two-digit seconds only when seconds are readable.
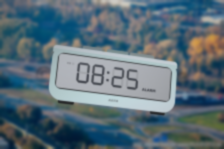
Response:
8.25
